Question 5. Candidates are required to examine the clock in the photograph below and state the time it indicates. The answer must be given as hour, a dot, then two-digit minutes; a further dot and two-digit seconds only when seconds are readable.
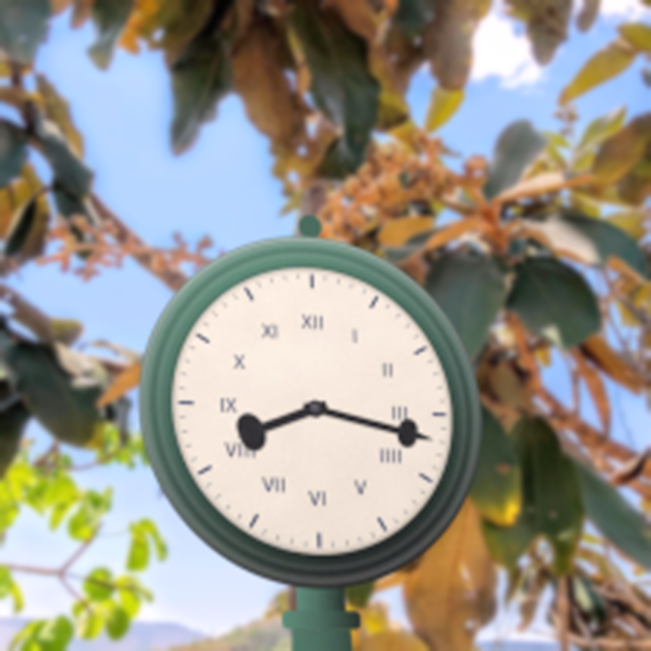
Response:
8.17
